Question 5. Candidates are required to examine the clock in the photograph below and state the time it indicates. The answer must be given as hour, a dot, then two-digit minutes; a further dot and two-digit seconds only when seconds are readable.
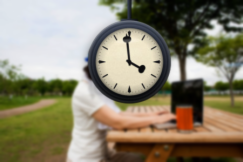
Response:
3.59
